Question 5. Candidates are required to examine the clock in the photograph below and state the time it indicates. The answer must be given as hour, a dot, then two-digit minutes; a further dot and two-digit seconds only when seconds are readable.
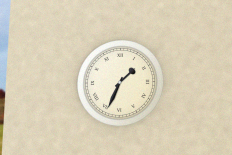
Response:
1.34
